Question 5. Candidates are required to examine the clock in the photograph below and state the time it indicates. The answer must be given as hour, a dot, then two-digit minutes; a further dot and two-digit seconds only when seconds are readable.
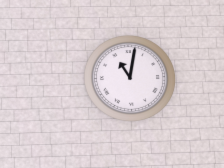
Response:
11.02
